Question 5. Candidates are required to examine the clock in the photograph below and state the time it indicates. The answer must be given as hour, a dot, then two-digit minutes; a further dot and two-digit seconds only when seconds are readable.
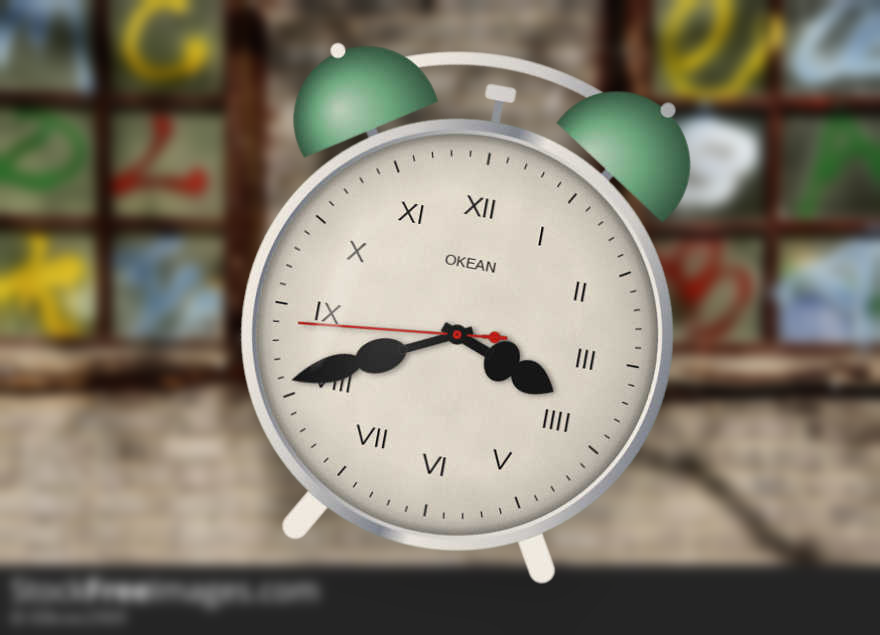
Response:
3.40.44
